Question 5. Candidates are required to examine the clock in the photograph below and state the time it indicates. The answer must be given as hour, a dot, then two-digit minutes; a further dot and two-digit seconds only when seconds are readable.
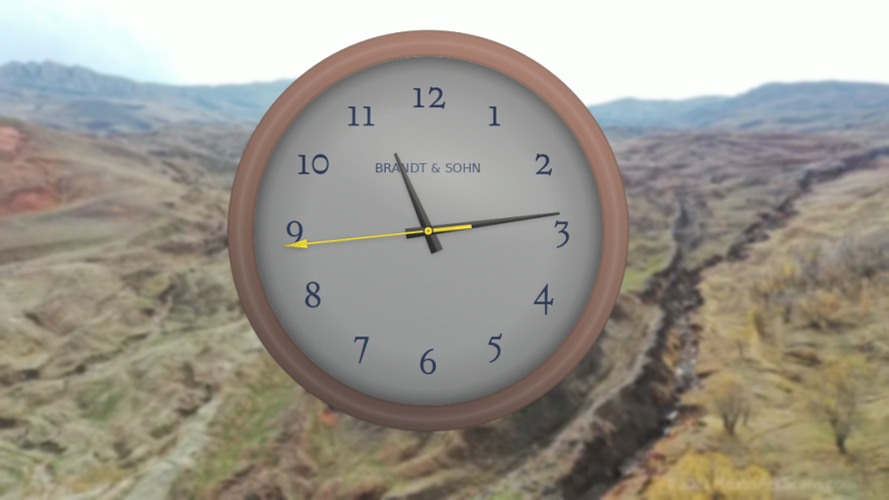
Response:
11.13.44
